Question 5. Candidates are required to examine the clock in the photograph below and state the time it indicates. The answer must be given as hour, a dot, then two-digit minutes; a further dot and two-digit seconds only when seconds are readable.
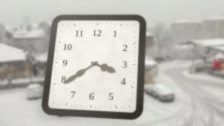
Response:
3.39
